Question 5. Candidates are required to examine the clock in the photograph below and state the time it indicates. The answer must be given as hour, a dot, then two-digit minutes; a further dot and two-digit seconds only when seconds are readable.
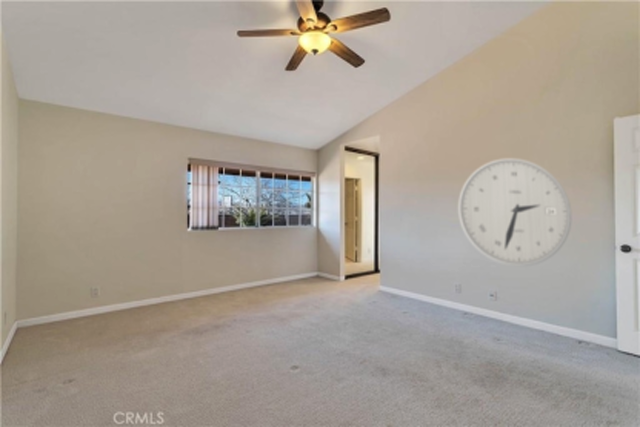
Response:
2.33
